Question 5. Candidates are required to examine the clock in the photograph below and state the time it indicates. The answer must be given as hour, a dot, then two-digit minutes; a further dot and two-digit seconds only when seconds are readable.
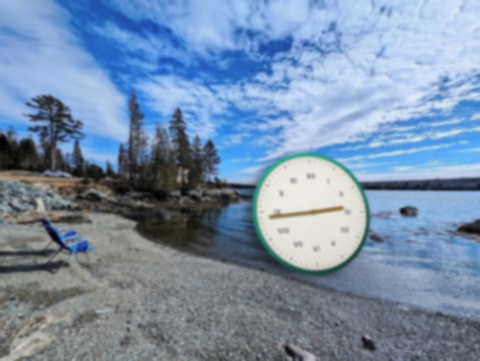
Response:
2.44
